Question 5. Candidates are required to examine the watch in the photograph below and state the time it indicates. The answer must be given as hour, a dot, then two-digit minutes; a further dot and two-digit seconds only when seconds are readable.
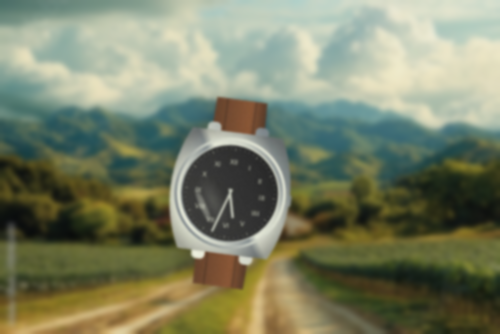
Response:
5.33
